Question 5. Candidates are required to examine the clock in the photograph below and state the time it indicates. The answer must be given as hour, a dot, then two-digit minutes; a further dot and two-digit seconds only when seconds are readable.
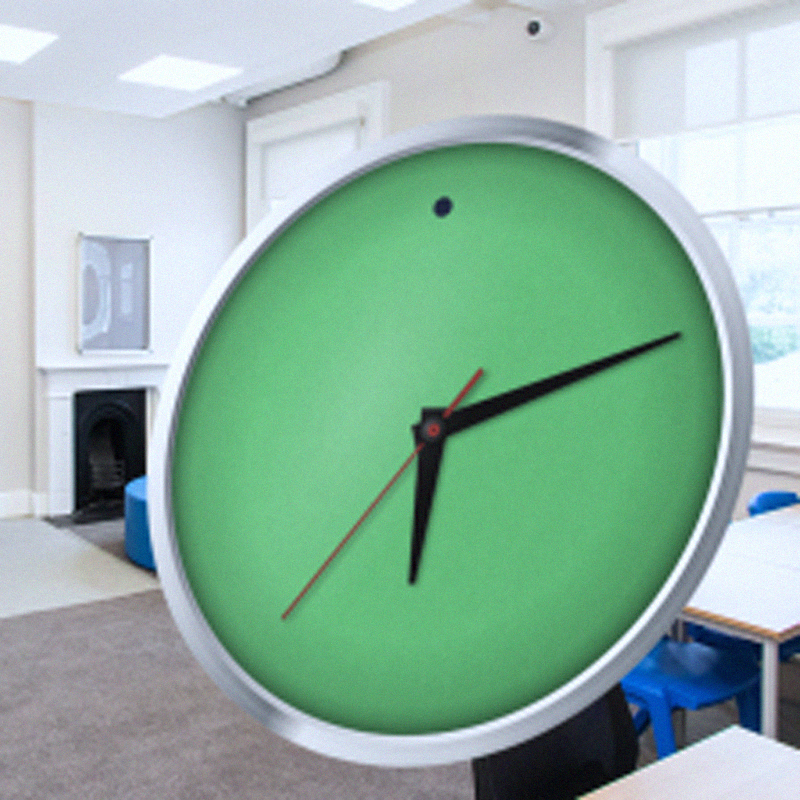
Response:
6.12.37
